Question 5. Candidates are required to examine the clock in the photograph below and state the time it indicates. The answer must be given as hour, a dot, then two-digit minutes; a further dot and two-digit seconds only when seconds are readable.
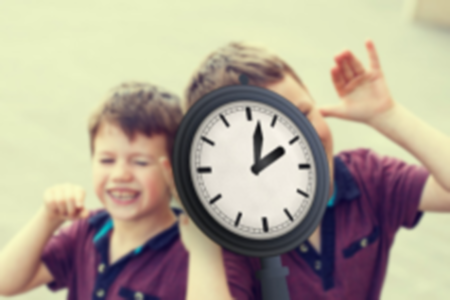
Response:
2.02
